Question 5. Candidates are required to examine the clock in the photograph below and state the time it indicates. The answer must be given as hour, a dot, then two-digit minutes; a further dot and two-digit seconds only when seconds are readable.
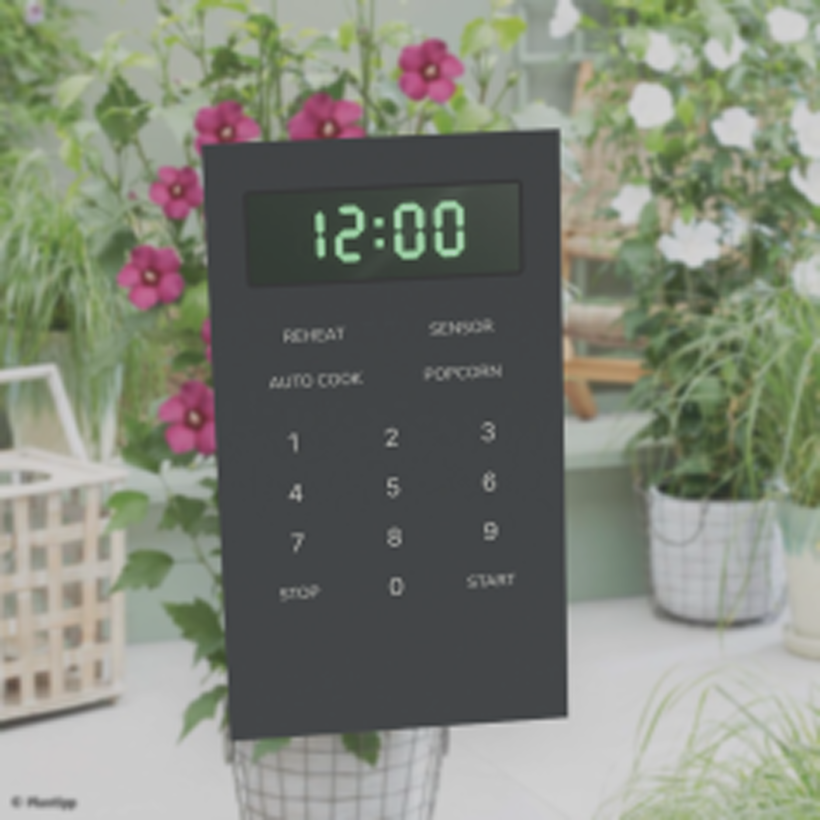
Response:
12.00
